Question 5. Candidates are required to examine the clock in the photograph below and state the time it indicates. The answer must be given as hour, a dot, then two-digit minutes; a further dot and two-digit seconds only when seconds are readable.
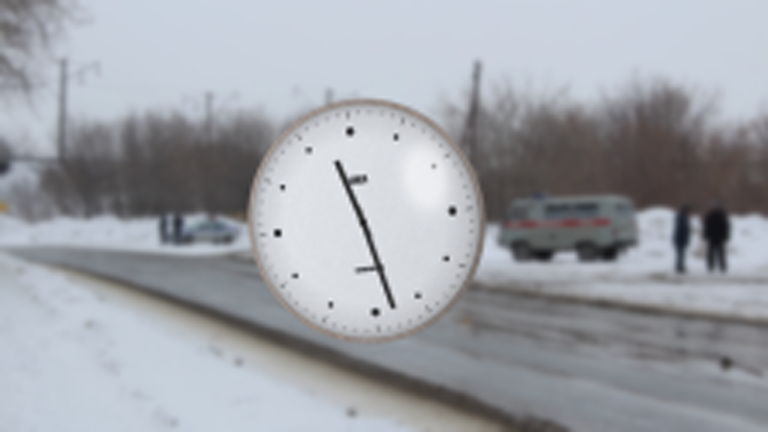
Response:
11.28
